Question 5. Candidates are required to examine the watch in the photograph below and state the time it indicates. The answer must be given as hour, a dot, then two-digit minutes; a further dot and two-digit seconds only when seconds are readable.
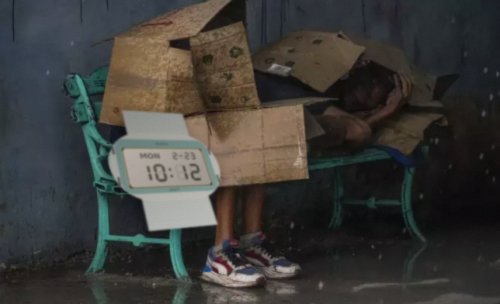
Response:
10.12
